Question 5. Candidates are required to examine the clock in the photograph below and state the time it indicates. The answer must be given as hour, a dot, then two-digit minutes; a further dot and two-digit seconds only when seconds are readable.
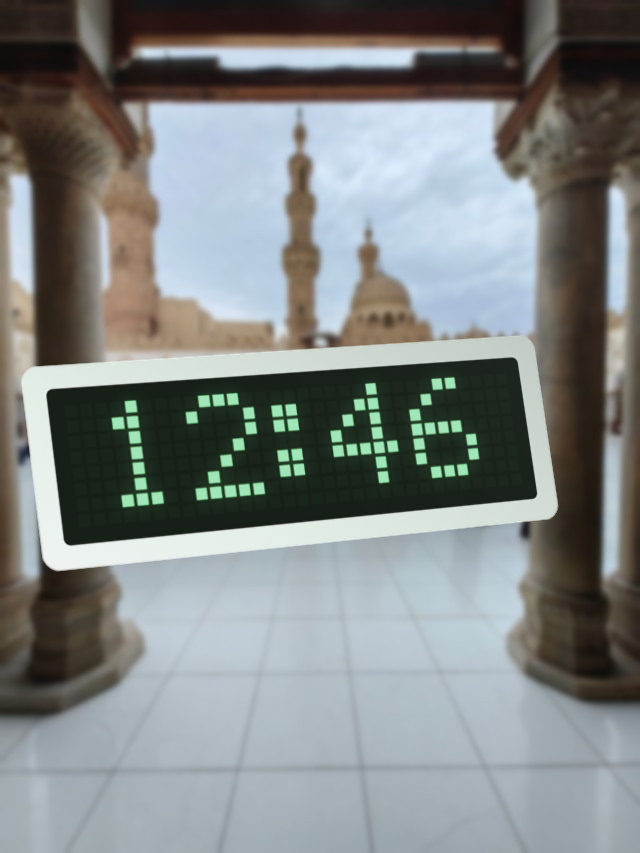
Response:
12.46
